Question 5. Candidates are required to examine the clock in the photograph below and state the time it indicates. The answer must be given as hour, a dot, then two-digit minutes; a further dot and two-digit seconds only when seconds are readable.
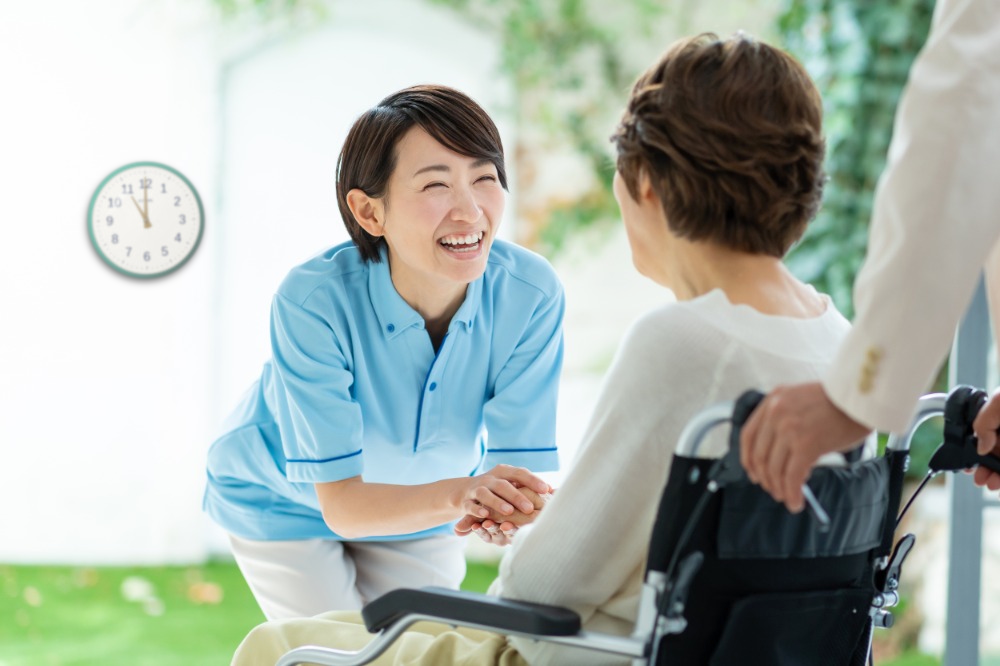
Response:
11.00
